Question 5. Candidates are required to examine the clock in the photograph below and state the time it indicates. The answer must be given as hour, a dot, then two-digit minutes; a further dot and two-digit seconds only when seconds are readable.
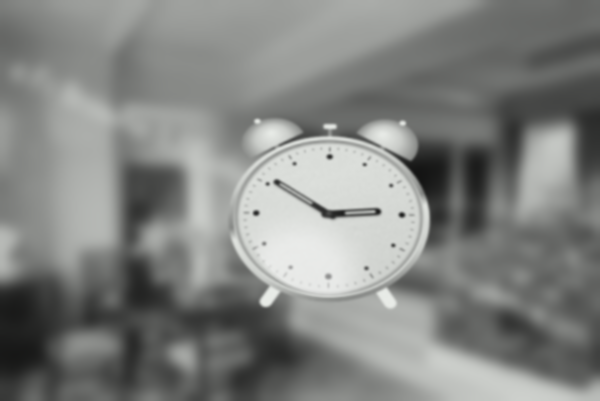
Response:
2.51
